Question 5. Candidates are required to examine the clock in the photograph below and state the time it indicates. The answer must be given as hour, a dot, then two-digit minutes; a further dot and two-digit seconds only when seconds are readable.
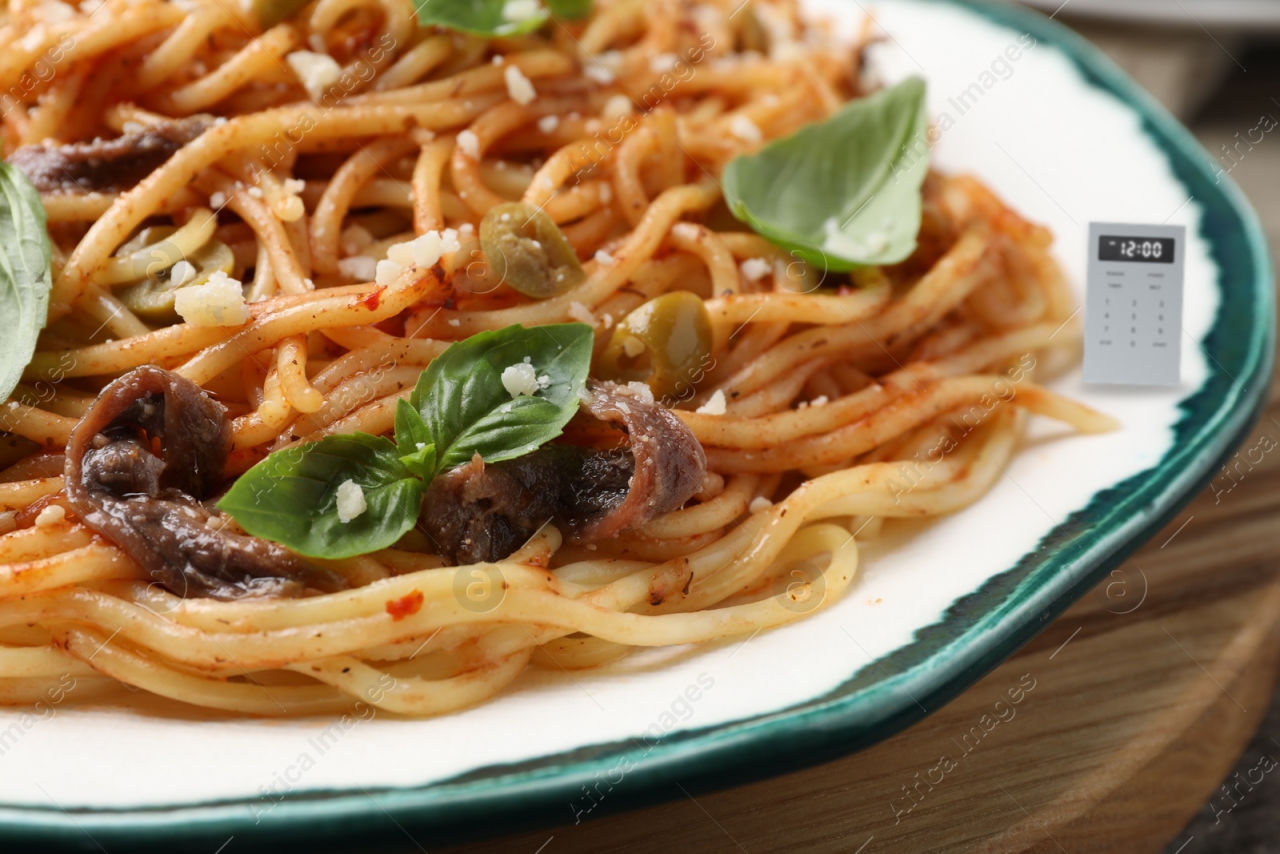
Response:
12.00
